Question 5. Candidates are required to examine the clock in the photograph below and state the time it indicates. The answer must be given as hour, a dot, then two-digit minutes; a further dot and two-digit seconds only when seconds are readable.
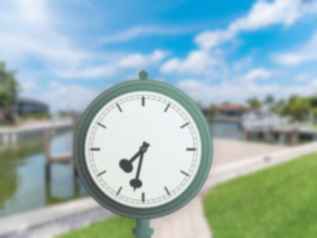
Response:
7.32
